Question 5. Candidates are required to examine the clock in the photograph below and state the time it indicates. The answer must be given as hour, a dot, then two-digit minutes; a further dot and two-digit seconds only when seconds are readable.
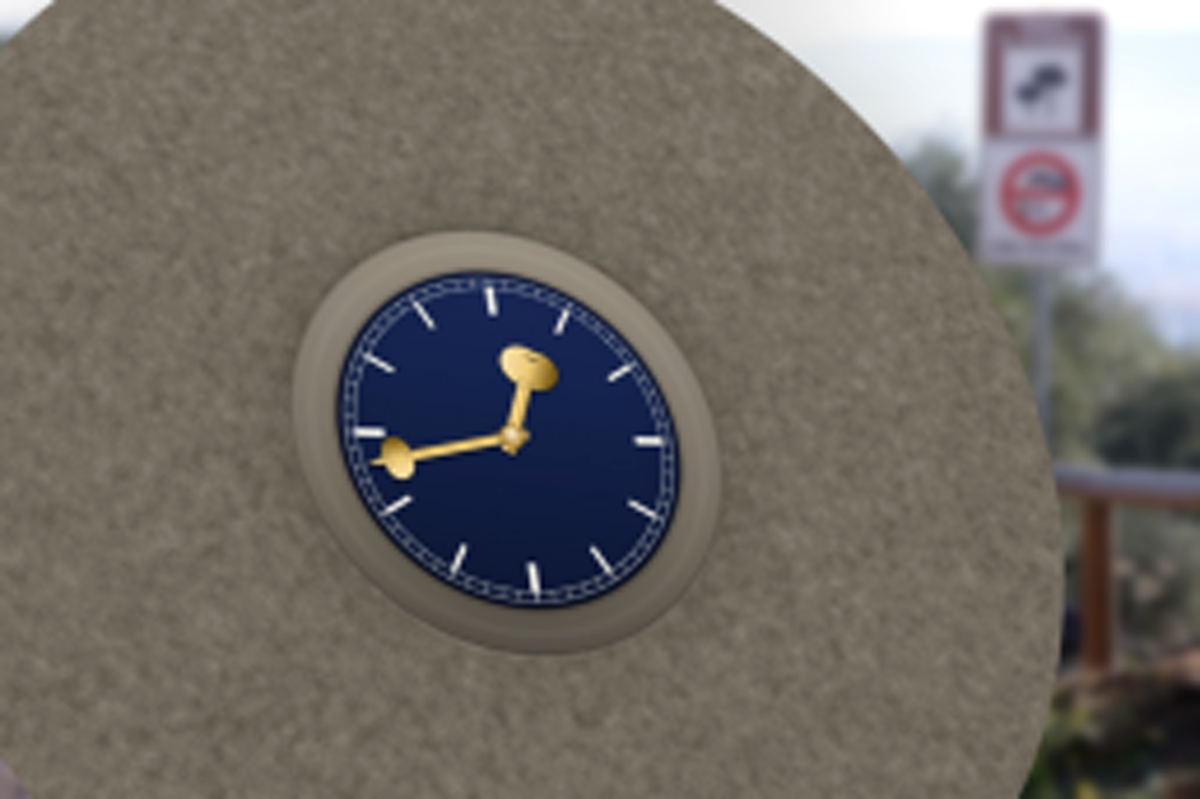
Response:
12.43
